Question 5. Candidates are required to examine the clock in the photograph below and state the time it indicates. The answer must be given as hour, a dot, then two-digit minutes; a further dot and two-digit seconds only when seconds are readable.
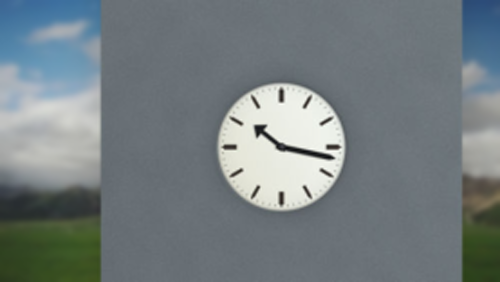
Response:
10.17
